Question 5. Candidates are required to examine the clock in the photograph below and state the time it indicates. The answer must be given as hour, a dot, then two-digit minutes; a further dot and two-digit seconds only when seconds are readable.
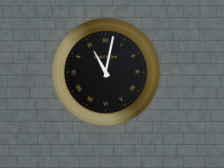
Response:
11.02
